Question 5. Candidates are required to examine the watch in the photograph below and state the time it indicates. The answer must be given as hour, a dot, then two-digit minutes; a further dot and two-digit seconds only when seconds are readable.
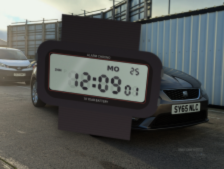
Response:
12.09.01
